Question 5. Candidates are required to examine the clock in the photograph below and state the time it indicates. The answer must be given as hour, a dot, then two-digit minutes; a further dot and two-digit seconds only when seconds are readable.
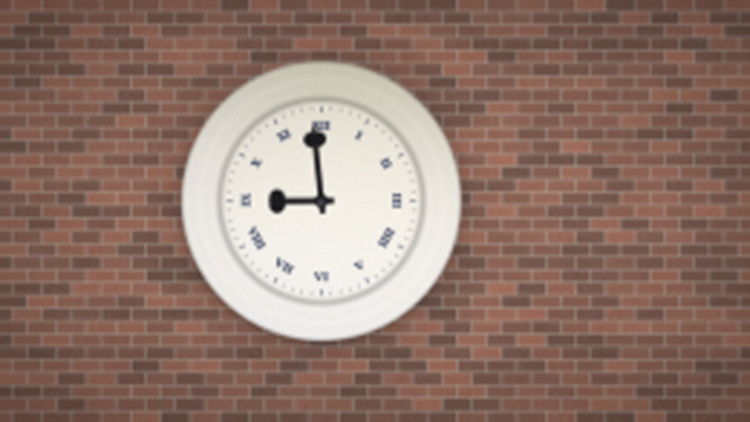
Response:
8.59
